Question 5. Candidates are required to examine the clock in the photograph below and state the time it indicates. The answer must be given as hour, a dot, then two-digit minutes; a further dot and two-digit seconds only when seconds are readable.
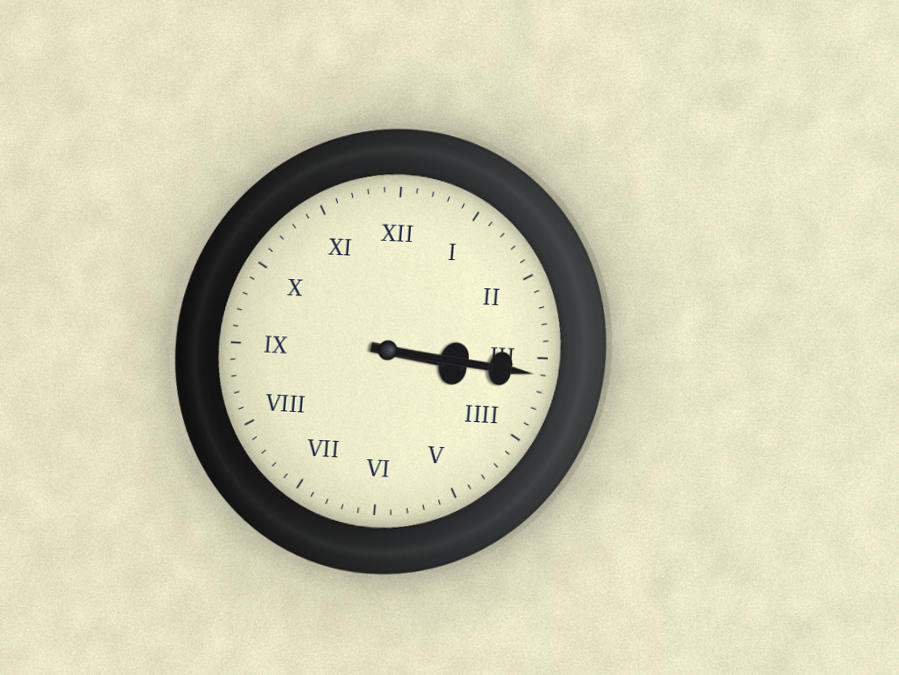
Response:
3.16
